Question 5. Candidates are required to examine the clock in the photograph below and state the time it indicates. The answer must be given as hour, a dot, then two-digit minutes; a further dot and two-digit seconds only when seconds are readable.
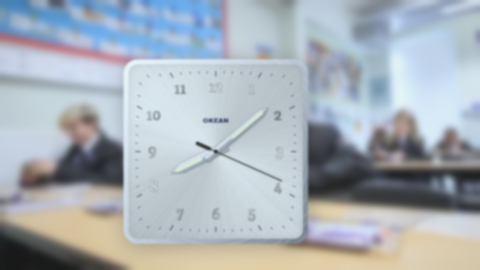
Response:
8.08.19
